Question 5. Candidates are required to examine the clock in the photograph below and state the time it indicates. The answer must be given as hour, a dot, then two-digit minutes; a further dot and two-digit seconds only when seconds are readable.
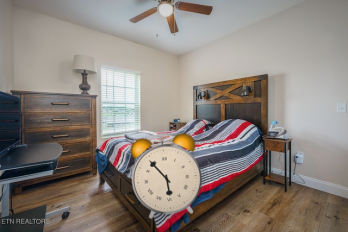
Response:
5.54
